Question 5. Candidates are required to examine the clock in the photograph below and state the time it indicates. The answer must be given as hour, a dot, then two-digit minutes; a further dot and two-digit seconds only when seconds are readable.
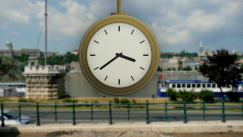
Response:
3.39
